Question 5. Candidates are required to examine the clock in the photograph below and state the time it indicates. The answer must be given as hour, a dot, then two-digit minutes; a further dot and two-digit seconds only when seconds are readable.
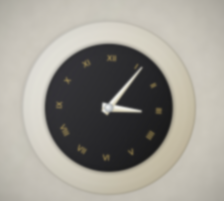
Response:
3.06
